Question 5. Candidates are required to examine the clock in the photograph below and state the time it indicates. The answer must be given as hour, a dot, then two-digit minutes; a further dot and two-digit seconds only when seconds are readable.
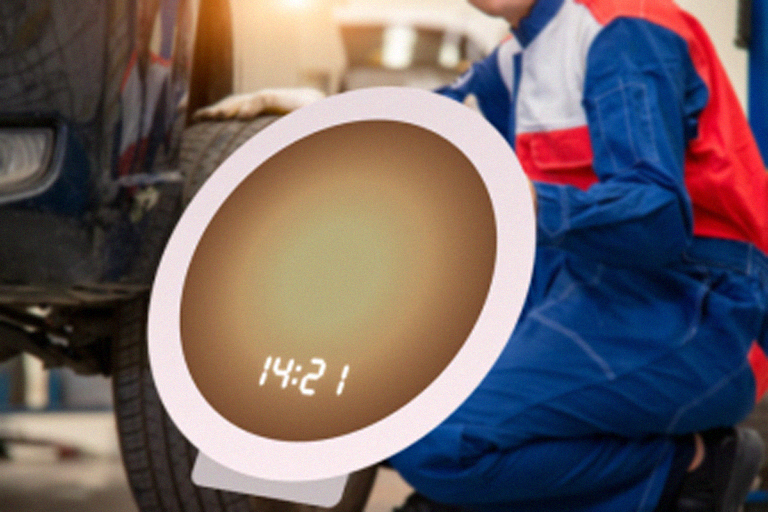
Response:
14.21
